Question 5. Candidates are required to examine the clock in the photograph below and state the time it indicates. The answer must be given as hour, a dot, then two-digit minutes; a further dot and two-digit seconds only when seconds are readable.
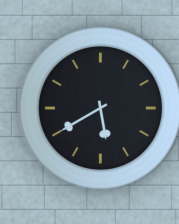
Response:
5.40
